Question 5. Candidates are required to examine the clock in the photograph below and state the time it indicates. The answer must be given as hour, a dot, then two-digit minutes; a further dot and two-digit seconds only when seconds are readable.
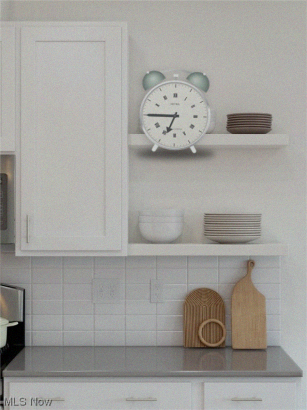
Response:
6.45
